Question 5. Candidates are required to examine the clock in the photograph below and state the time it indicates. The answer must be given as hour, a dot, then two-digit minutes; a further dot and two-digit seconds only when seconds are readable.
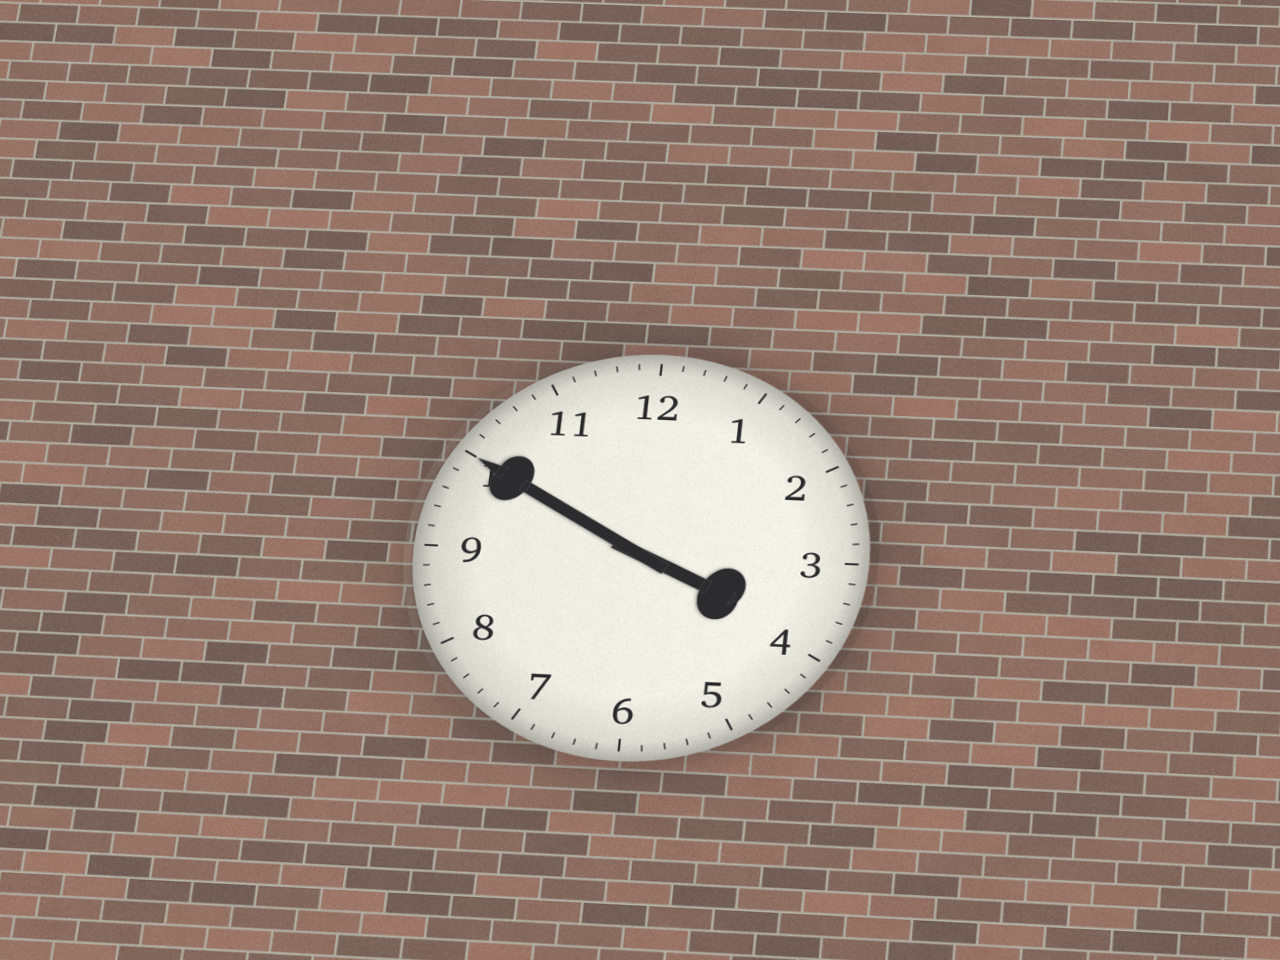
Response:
3.50
